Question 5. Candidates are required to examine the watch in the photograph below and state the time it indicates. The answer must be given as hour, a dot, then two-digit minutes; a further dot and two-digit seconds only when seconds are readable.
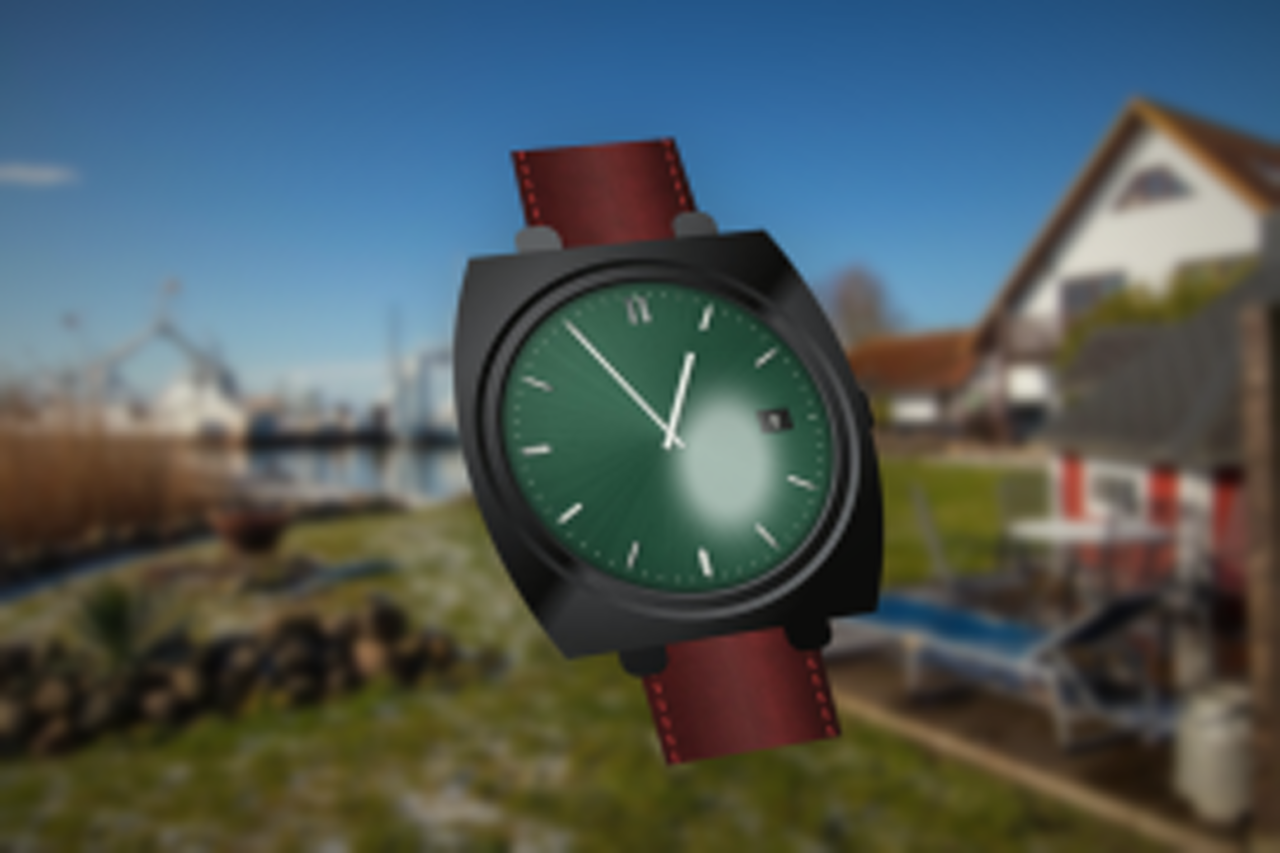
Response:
12.55
